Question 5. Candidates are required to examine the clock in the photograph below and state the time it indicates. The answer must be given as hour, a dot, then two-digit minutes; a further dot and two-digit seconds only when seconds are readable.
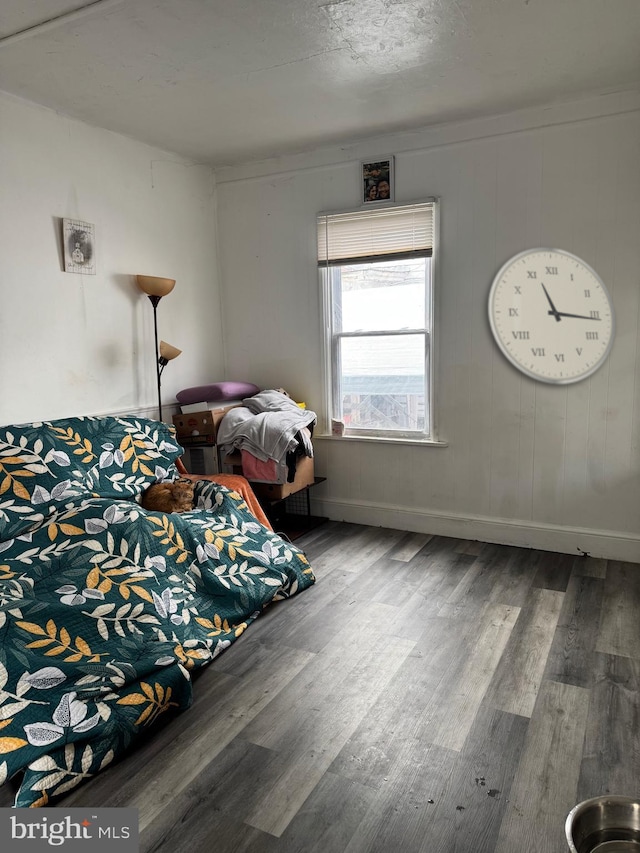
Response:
11.16
